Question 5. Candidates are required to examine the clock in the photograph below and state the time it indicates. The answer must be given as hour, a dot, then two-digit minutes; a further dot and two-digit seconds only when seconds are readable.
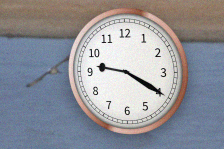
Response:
9.20
